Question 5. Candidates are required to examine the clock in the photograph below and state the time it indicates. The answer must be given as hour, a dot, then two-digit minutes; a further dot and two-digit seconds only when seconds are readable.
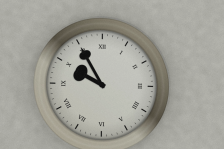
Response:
9.55
